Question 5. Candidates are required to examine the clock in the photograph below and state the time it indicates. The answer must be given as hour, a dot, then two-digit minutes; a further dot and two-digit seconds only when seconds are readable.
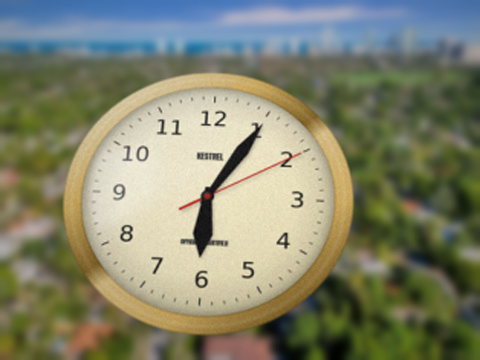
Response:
6.05.10
